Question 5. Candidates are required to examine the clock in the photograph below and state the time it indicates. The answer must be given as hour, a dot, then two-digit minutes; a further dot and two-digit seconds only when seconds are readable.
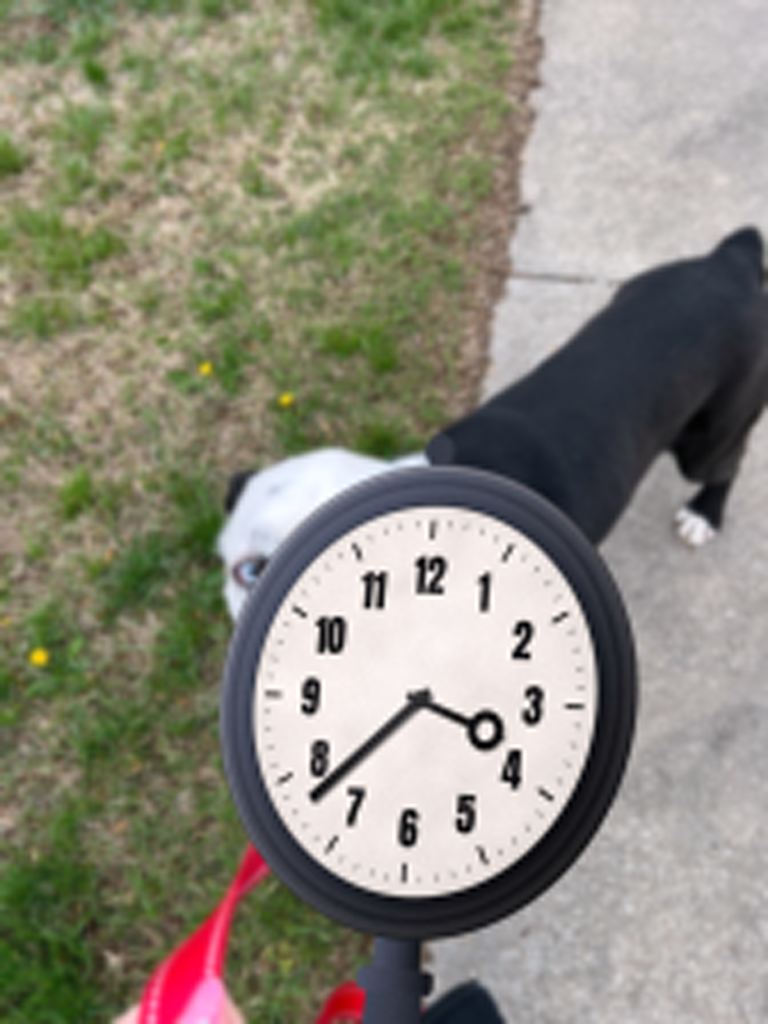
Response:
3.38
